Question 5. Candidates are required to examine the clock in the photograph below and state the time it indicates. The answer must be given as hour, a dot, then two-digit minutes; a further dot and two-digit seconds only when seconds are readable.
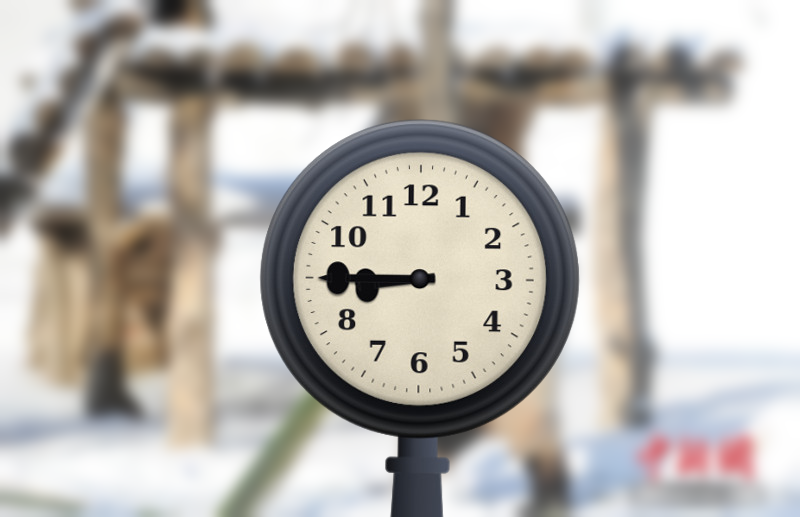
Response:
8.45
